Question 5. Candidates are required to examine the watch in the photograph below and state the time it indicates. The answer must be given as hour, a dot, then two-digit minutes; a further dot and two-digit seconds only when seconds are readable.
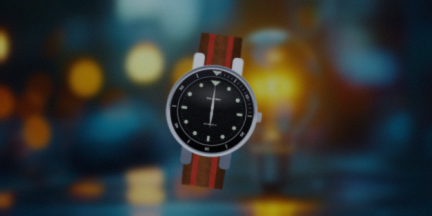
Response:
6.00
